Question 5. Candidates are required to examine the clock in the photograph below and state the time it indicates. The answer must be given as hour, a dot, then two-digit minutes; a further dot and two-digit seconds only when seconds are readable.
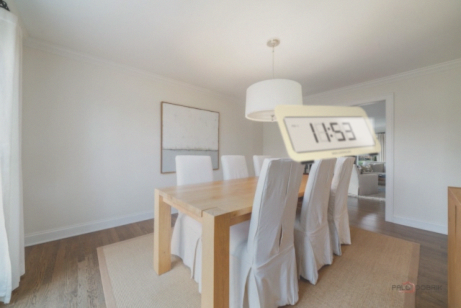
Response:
11.53
